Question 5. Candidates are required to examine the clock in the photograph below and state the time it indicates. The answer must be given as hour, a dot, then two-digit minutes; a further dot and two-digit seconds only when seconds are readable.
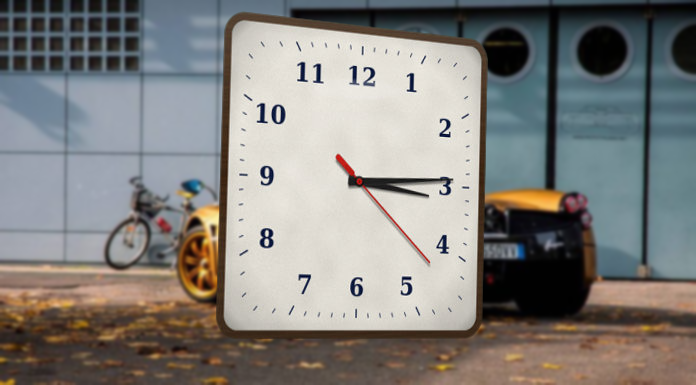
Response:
3.14.22
